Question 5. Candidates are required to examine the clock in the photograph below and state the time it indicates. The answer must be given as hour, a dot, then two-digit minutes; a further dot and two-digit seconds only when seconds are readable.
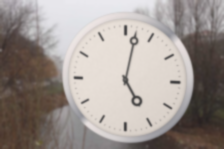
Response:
5.02
